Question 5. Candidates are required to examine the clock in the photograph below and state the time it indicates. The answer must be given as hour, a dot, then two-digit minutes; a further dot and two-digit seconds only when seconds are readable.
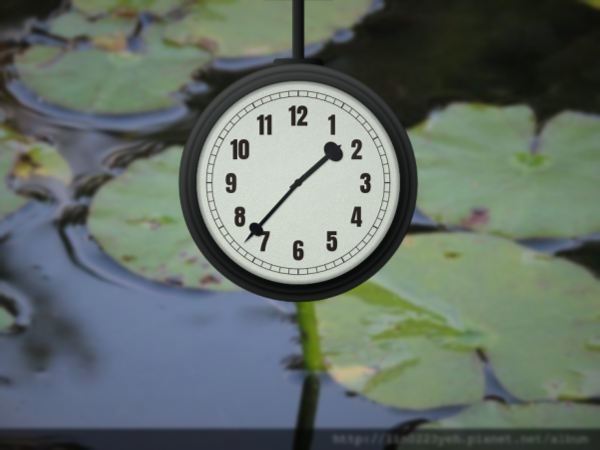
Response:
1.37
